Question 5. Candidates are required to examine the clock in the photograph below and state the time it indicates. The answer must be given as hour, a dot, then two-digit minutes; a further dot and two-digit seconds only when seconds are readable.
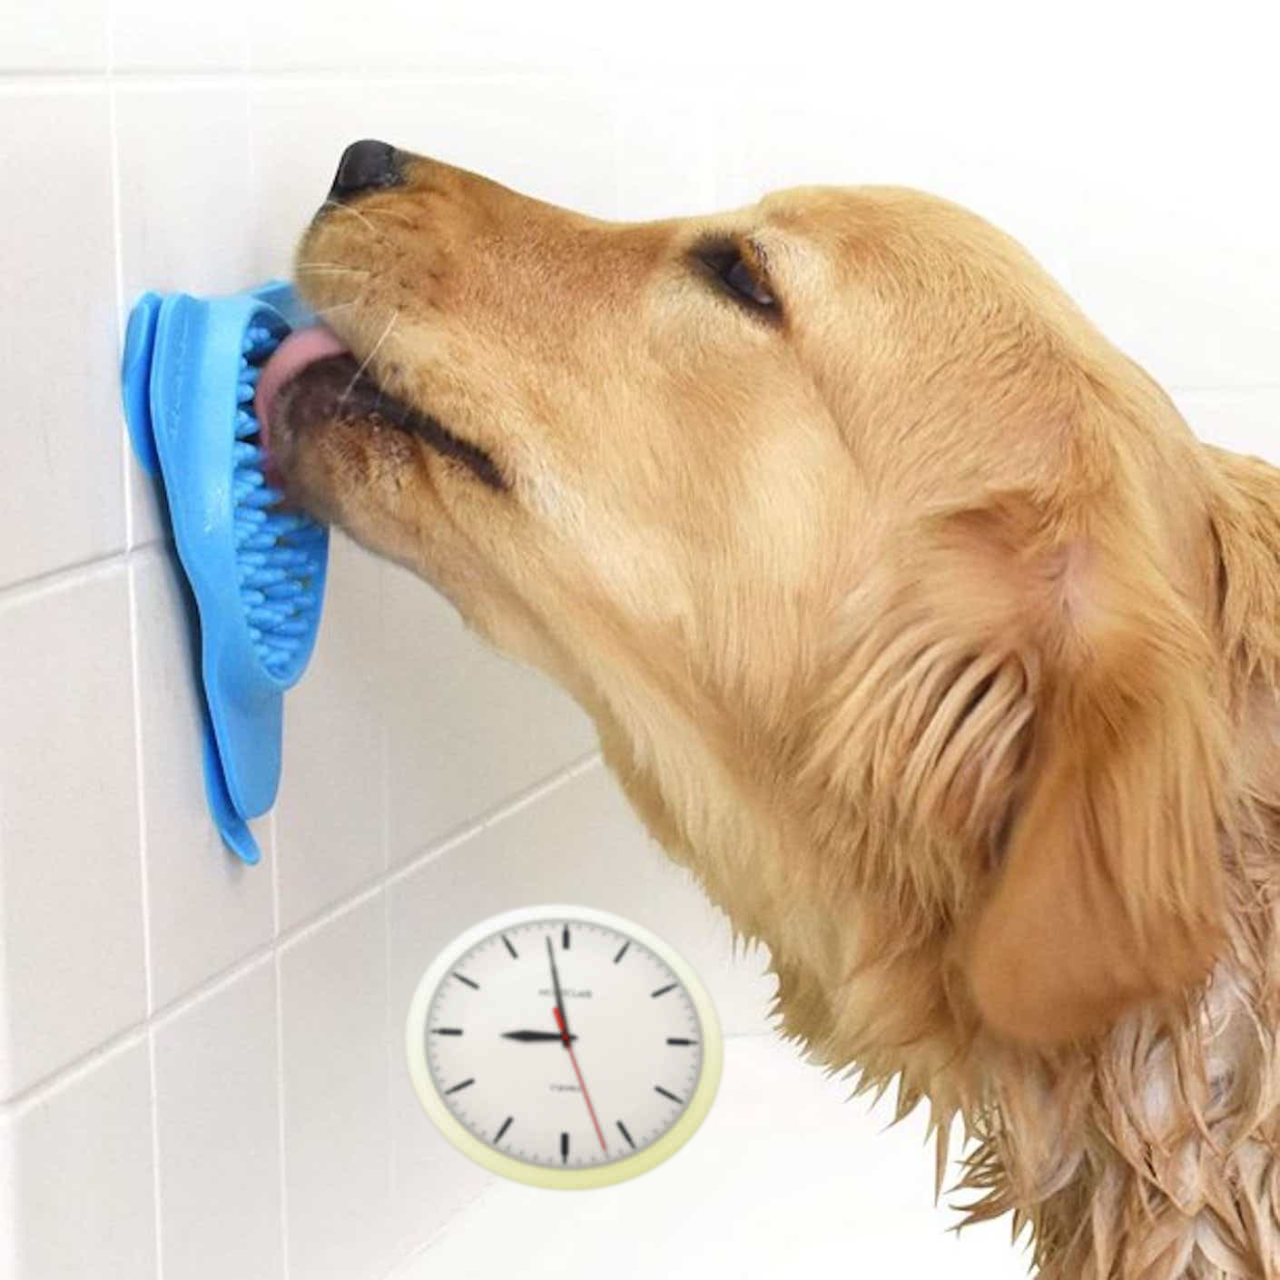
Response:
8.58.27
